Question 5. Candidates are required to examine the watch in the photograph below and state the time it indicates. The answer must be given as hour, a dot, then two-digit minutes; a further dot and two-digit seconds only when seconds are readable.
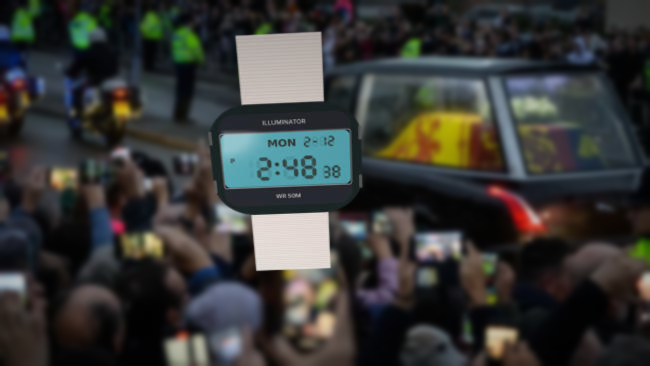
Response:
2.48.38
